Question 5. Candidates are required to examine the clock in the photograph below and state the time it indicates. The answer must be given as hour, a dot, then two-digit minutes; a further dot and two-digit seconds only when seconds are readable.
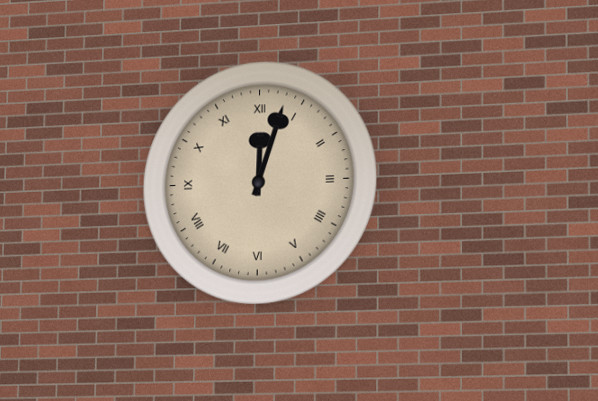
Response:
12.03
